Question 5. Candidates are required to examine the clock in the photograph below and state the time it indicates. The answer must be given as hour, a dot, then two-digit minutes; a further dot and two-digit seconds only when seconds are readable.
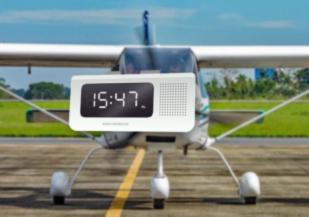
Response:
15.47
